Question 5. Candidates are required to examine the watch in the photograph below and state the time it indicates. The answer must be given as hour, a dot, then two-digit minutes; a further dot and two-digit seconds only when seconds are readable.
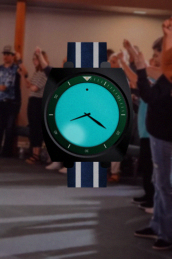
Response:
8.21
